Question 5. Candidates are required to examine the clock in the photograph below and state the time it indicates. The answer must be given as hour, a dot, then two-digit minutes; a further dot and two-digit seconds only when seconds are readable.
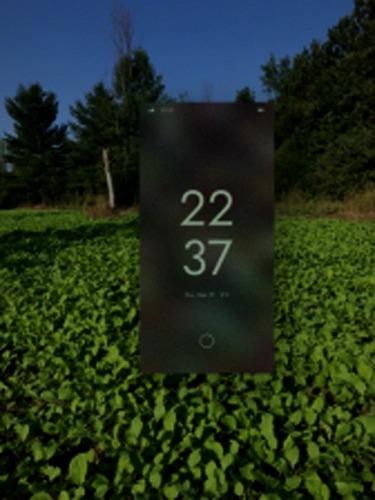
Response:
22.37
